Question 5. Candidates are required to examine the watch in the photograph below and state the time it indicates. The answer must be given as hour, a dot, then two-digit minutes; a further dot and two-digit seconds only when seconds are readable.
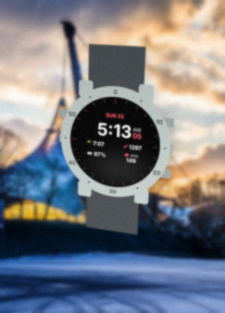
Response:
5.13
